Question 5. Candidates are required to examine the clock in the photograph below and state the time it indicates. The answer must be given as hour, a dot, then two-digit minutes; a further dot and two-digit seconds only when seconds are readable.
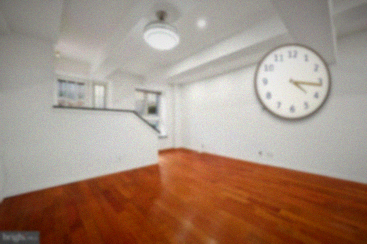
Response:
4.16
